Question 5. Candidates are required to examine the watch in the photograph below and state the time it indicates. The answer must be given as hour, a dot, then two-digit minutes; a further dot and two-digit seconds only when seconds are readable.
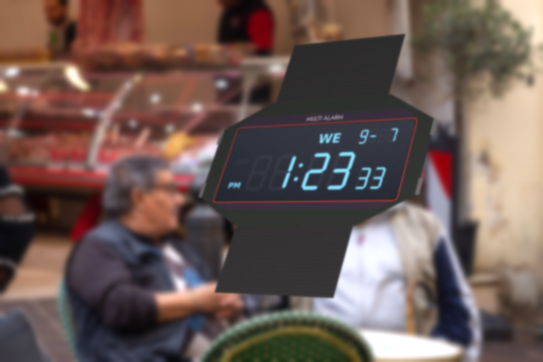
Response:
1.23.33
